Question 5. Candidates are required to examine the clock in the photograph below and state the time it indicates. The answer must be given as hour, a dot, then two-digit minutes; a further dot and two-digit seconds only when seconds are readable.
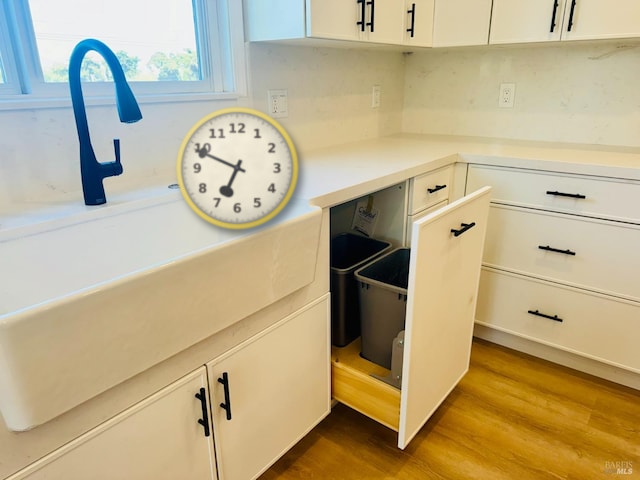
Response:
6.49
